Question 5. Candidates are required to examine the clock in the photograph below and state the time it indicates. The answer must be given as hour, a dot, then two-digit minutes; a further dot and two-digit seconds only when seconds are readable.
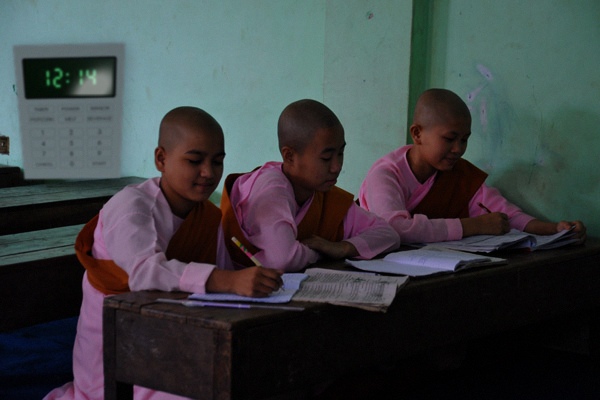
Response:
12.14
